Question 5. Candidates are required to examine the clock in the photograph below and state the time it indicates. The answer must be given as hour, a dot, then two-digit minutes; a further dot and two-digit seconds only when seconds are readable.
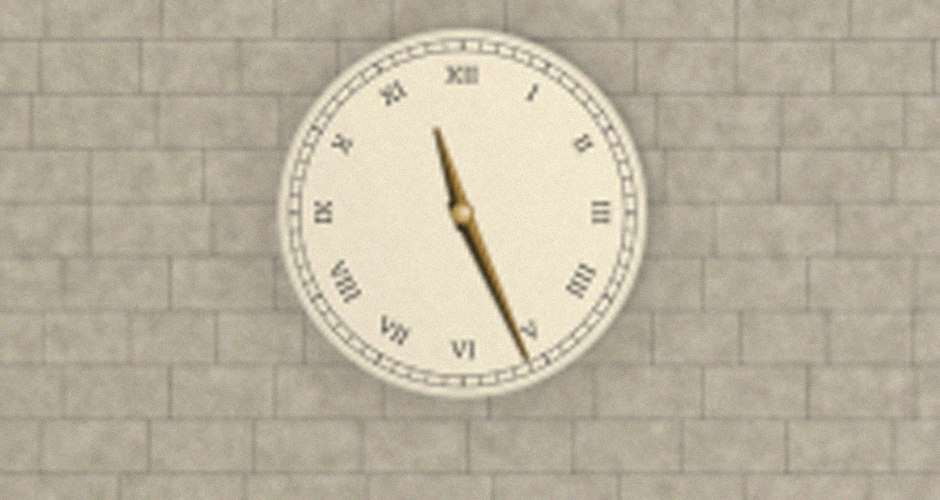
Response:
11.26
